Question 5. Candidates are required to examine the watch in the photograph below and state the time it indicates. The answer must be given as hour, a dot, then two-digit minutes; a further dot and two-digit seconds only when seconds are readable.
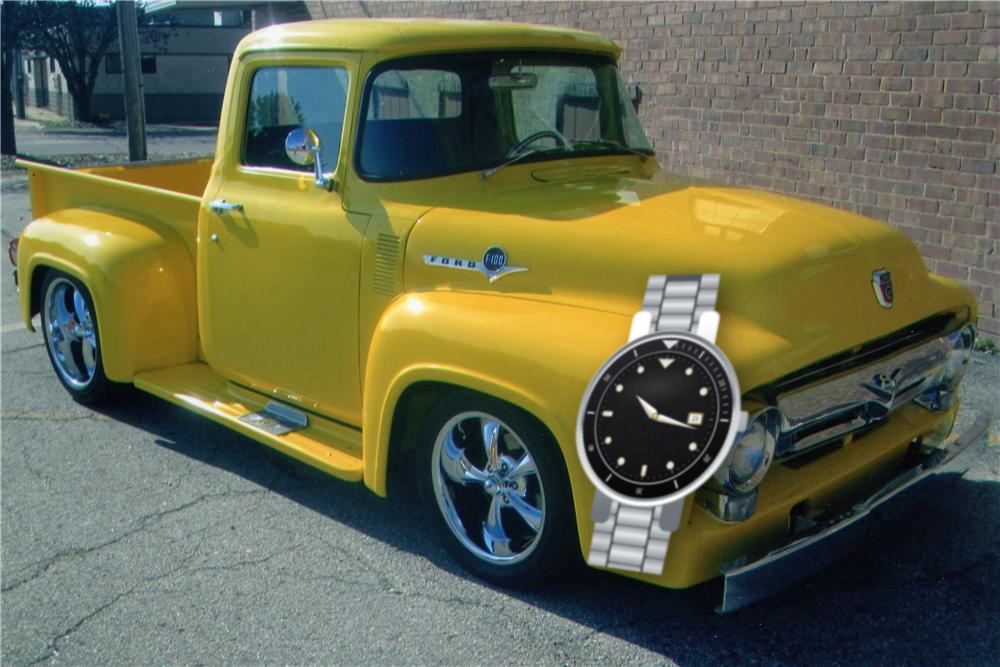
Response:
10.17
